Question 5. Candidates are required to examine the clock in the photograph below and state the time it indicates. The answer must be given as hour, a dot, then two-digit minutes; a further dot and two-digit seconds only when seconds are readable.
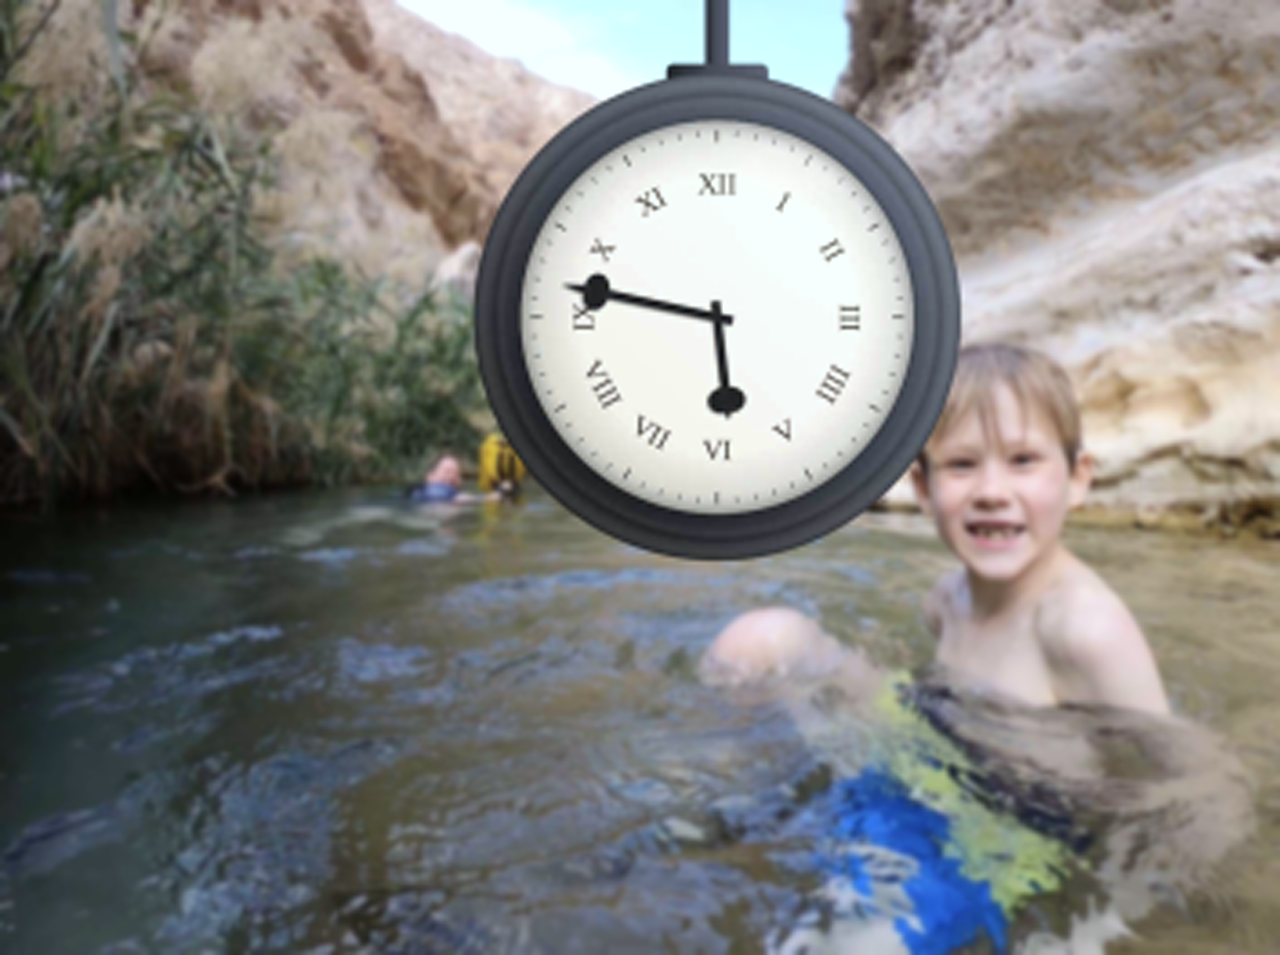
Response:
5.47
